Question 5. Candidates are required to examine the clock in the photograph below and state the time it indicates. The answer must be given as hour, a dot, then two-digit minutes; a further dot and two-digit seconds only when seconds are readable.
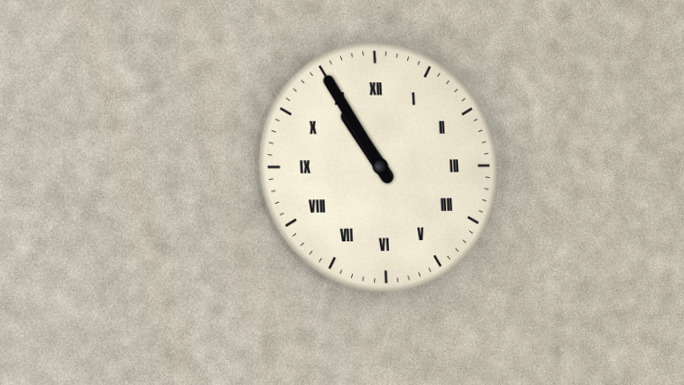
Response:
10.55
